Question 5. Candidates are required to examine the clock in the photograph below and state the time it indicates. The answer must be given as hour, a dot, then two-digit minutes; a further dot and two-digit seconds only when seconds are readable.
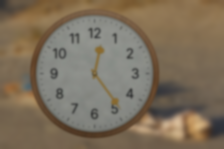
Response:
12.24
